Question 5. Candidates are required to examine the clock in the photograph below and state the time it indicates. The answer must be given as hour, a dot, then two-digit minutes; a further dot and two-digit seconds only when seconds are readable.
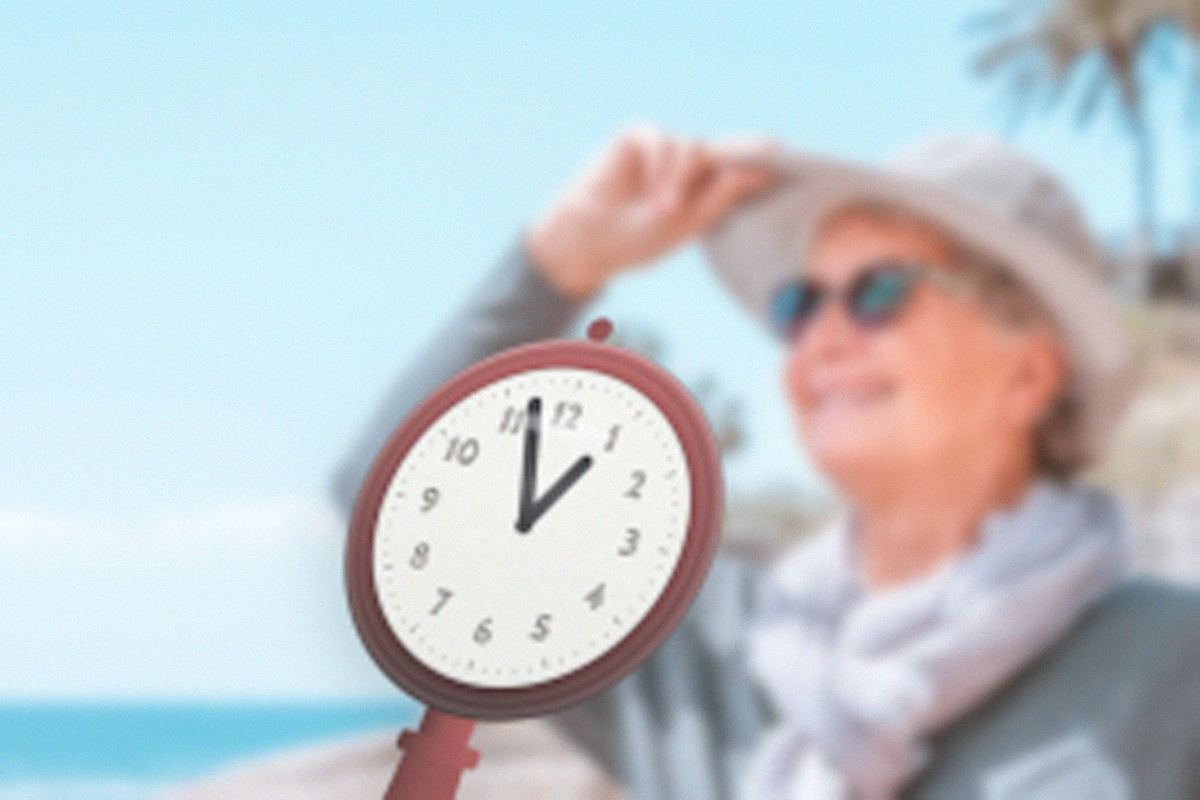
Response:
12.57
